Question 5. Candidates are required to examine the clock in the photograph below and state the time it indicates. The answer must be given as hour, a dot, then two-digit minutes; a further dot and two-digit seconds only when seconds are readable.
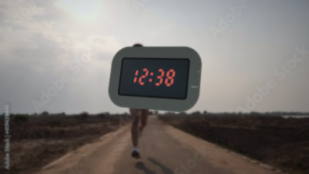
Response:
12.38
